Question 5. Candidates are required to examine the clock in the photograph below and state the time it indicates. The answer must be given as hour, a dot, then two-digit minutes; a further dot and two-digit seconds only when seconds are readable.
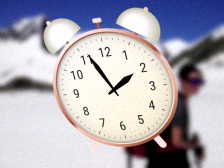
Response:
1.56
